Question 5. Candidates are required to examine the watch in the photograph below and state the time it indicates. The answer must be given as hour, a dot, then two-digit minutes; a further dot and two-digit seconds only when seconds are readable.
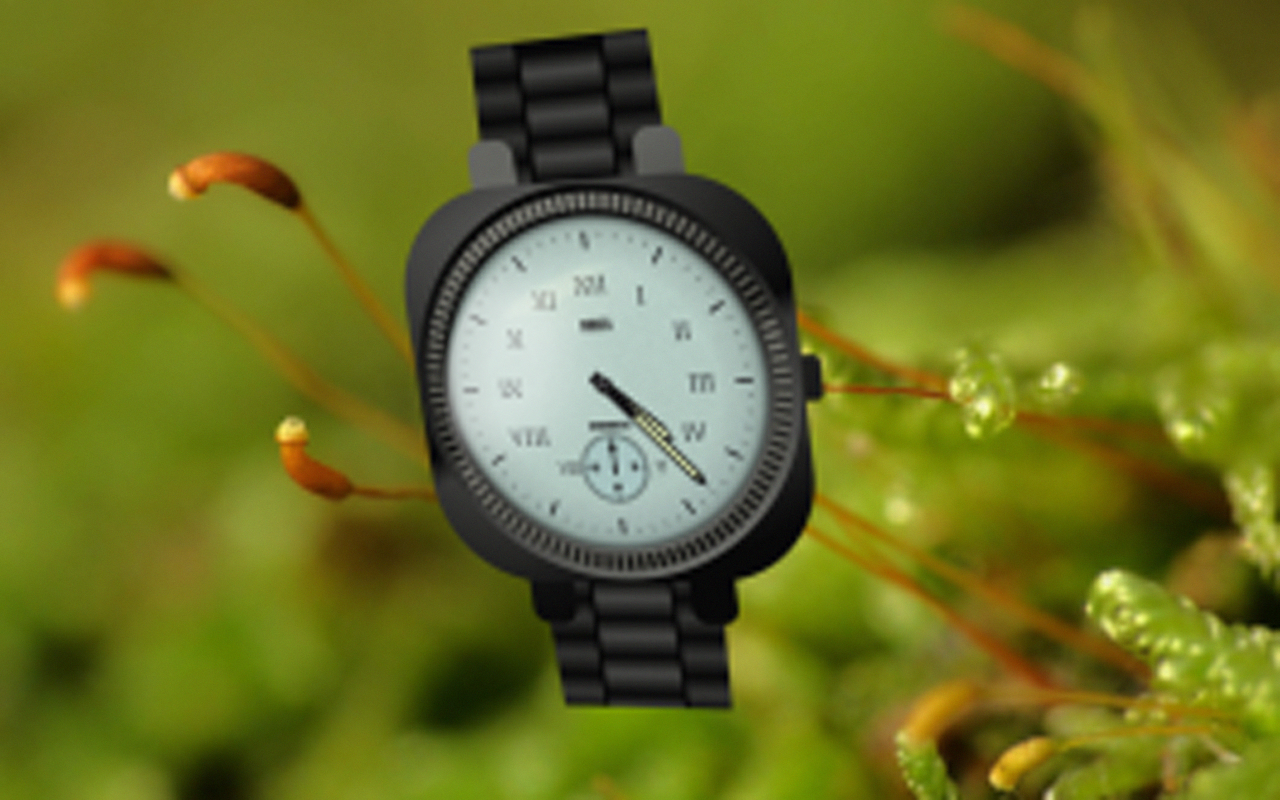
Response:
4.23
